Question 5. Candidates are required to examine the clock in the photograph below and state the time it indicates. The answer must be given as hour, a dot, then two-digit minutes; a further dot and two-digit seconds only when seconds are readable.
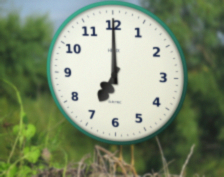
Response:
7.00
